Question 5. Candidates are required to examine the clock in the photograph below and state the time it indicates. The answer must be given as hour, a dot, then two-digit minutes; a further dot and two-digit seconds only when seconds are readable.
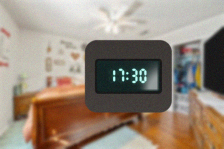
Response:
17.30
